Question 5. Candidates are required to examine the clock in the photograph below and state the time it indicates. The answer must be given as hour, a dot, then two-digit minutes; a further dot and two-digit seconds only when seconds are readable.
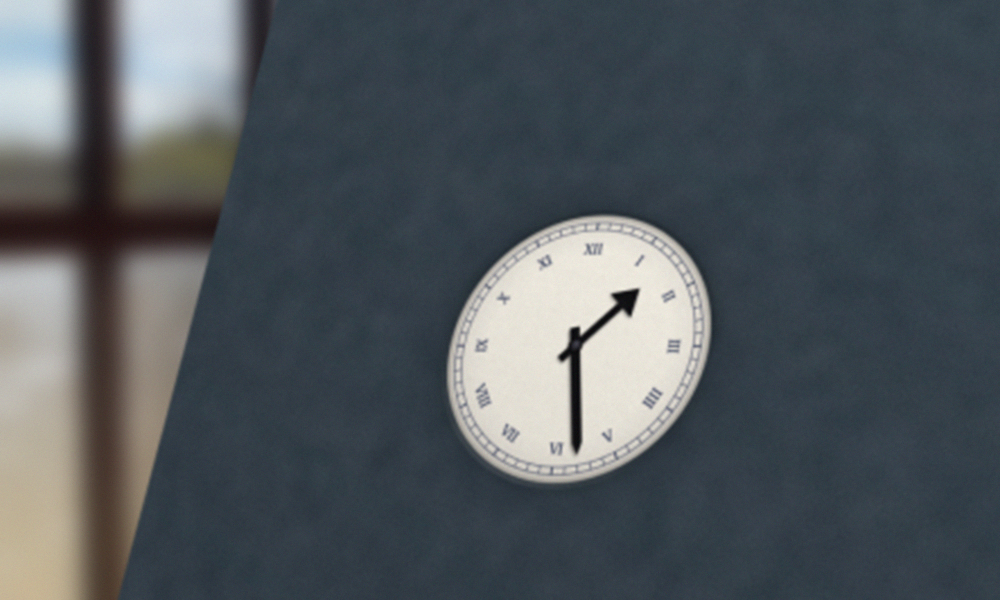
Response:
1.28
